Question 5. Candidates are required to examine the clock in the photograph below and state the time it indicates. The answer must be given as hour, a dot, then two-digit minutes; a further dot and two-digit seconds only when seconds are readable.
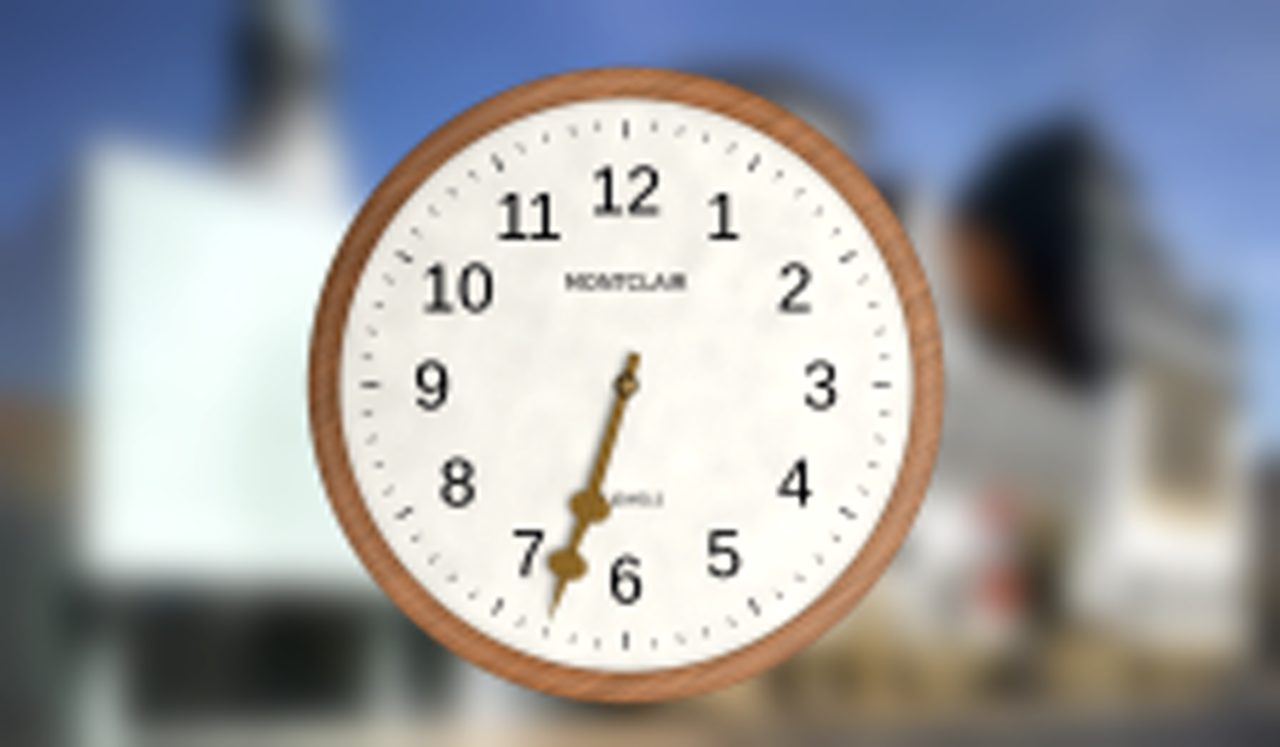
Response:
6.33
